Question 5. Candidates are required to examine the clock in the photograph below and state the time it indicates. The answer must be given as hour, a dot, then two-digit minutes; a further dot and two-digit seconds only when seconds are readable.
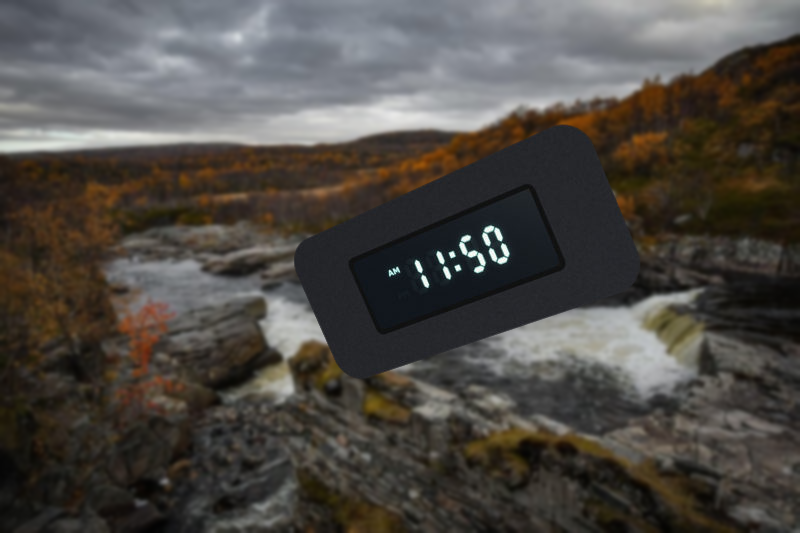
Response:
11.50
